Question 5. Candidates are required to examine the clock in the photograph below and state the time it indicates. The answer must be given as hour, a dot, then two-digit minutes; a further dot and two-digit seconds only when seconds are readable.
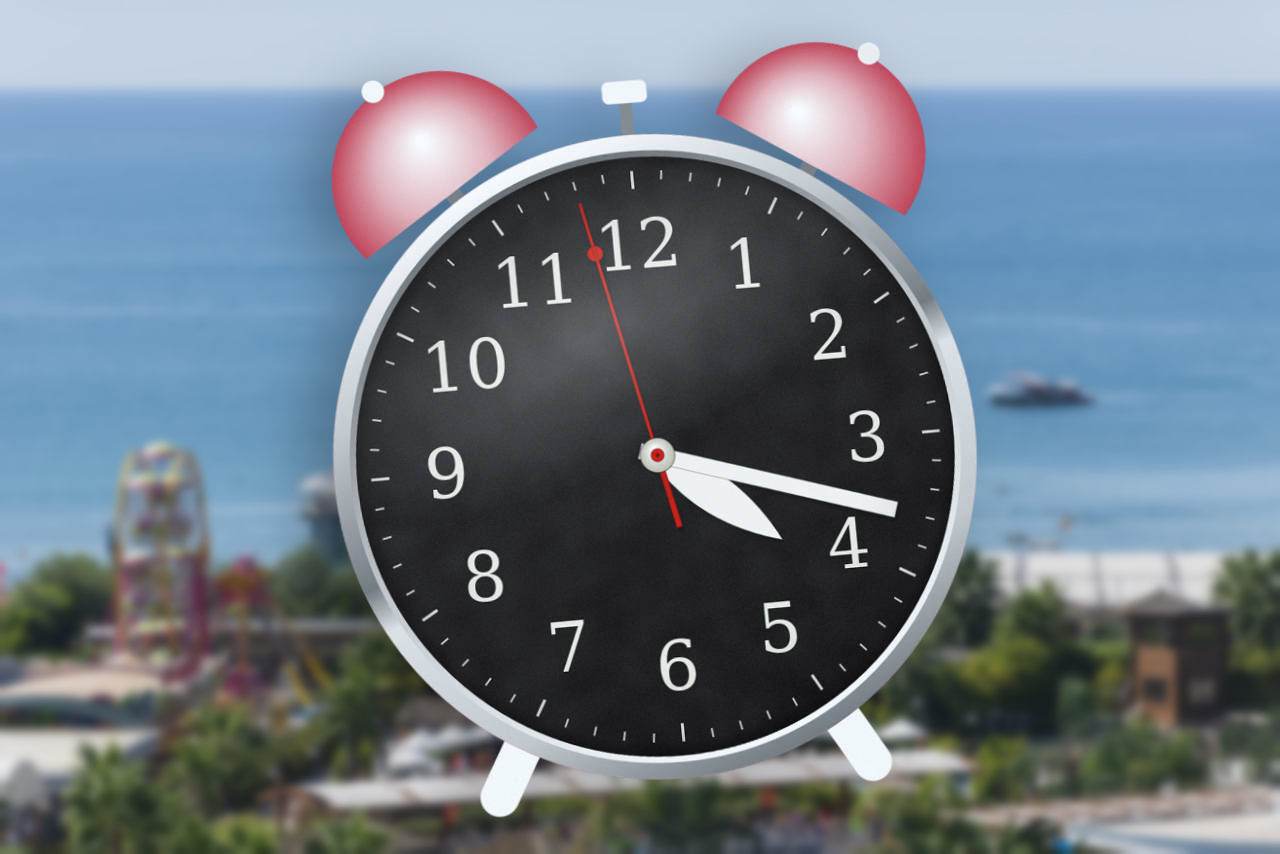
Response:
4.17.58
